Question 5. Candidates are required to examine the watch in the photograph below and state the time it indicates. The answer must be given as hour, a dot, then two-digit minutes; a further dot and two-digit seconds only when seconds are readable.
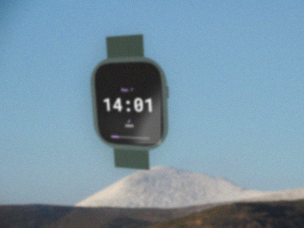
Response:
14.01
